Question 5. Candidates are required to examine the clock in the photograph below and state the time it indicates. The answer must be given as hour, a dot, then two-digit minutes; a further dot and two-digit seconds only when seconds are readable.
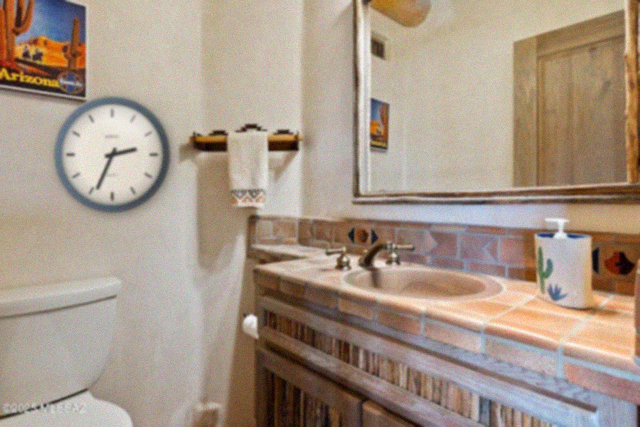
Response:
2.34
